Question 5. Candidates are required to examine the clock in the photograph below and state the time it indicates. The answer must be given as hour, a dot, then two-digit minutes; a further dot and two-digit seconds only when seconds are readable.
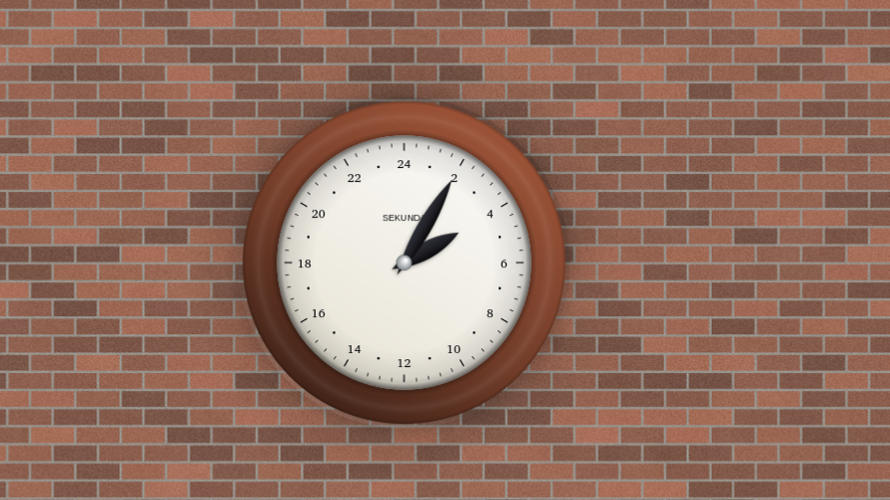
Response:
4.05
